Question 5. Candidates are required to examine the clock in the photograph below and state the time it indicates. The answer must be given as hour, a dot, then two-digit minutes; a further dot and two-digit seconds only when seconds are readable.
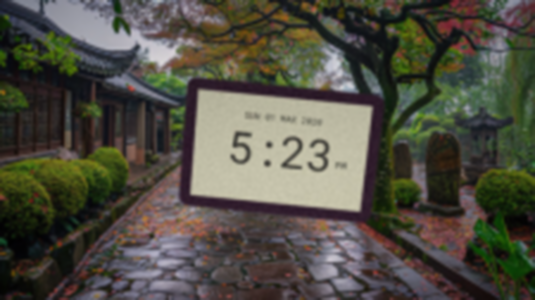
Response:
5.23
